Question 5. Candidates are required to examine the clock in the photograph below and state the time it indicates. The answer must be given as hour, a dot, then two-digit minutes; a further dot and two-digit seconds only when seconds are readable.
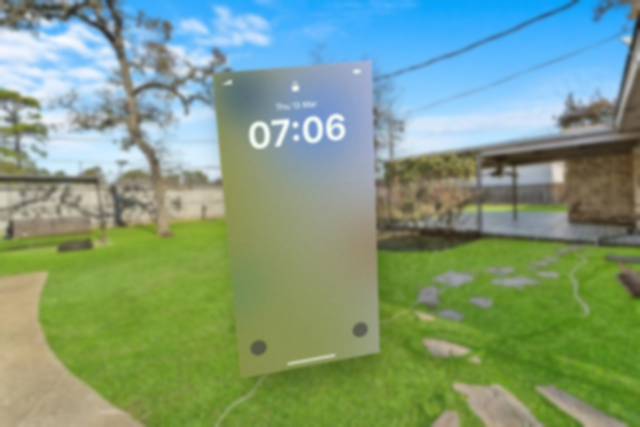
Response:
7.06
